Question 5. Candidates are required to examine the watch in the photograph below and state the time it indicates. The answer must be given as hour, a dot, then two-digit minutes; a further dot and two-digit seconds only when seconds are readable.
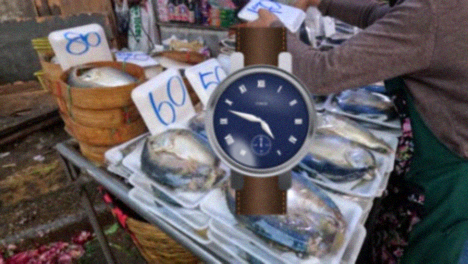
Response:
4.48
